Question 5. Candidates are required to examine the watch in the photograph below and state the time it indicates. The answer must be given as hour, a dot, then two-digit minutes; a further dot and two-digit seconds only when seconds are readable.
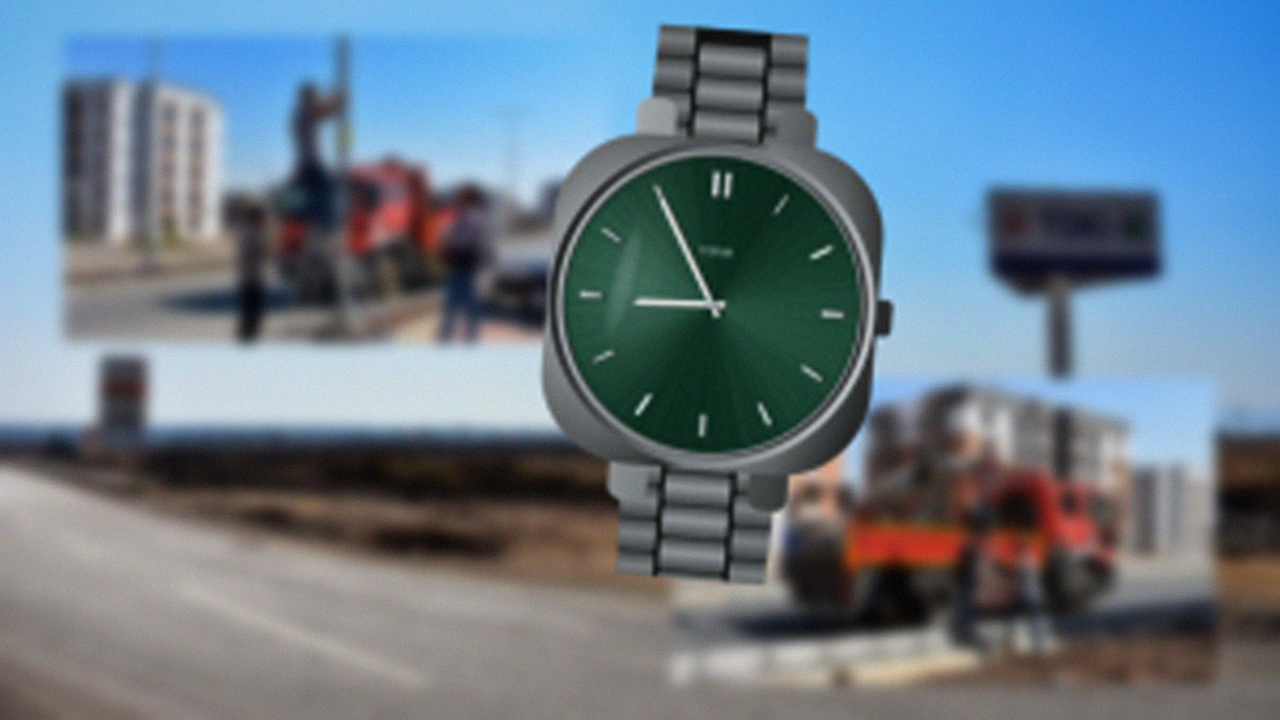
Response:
8.55
